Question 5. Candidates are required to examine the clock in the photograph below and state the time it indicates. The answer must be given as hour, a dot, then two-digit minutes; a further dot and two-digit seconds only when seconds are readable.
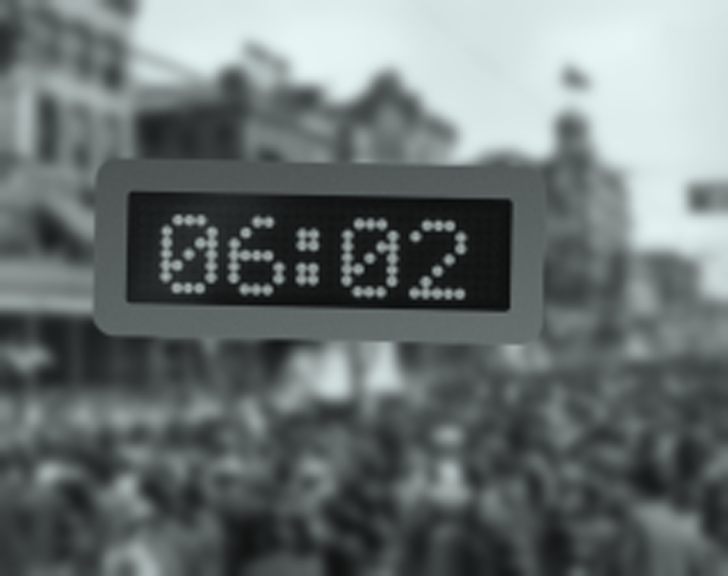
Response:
6.02
